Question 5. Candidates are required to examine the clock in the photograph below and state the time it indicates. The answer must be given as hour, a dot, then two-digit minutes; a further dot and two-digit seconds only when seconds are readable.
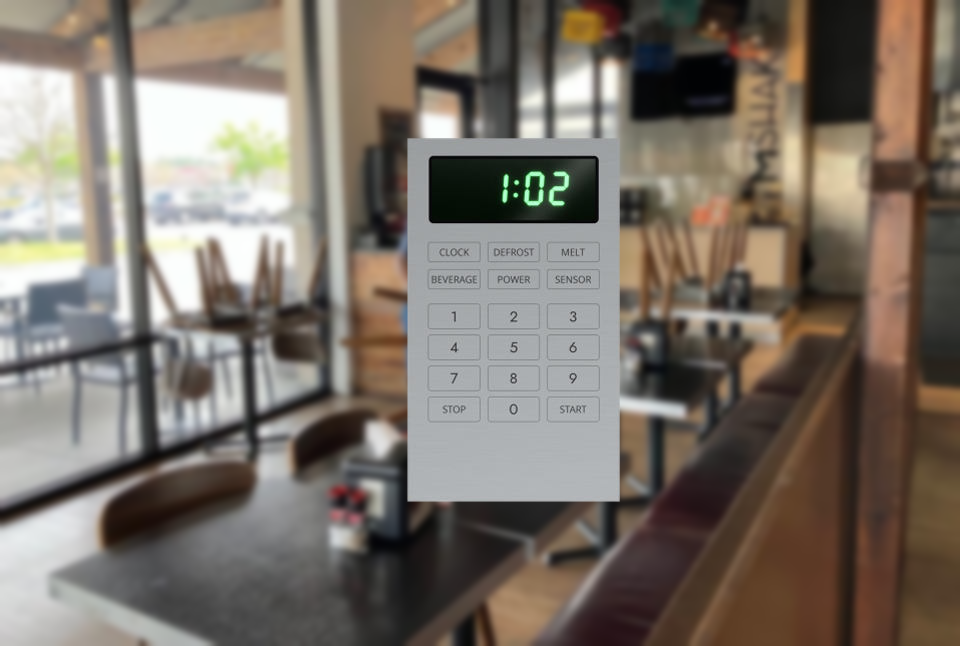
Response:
1.02
